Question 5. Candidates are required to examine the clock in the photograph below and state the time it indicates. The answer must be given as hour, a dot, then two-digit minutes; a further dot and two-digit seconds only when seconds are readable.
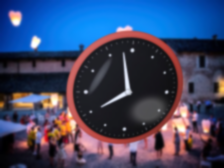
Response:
7.58
